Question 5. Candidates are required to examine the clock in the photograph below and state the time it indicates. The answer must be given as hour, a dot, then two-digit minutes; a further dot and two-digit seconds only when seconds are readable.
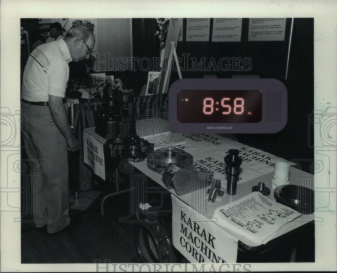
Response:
8.58
